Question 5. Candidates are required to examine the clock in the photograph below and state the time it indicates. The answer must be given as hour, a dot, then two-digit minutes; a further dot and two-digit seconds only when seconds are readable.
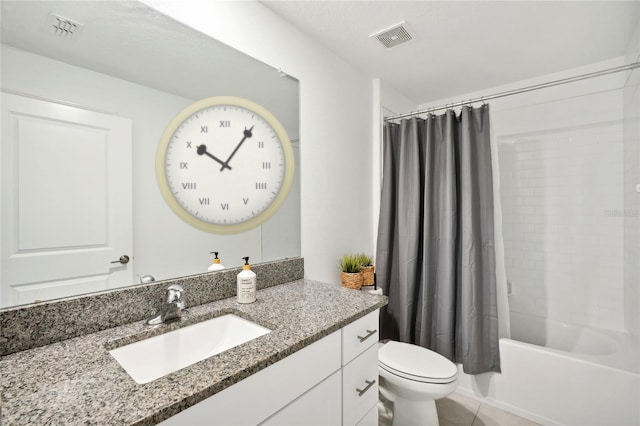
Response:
10.06
